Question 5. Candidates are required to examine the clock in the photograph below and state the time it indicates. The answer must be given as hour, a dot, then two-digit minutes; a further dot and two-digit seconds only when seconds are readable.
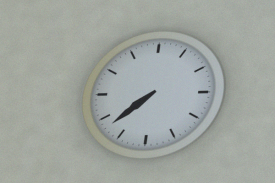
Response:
7.38
